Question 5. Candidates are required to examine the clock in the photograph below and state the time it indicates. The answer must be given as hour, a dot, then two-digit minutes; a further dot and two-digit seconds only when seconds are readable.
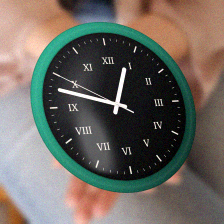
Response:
12.47.50
